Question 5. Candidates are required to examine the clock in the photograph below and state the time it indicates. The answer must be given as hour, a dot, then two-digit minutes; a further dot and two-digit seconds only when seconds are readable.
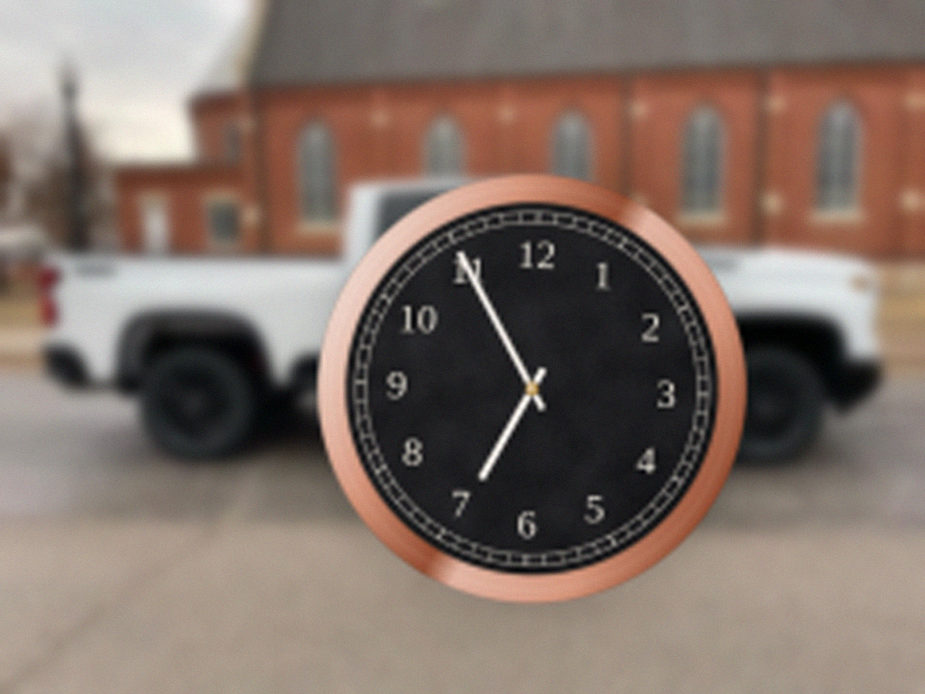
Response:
6.55
